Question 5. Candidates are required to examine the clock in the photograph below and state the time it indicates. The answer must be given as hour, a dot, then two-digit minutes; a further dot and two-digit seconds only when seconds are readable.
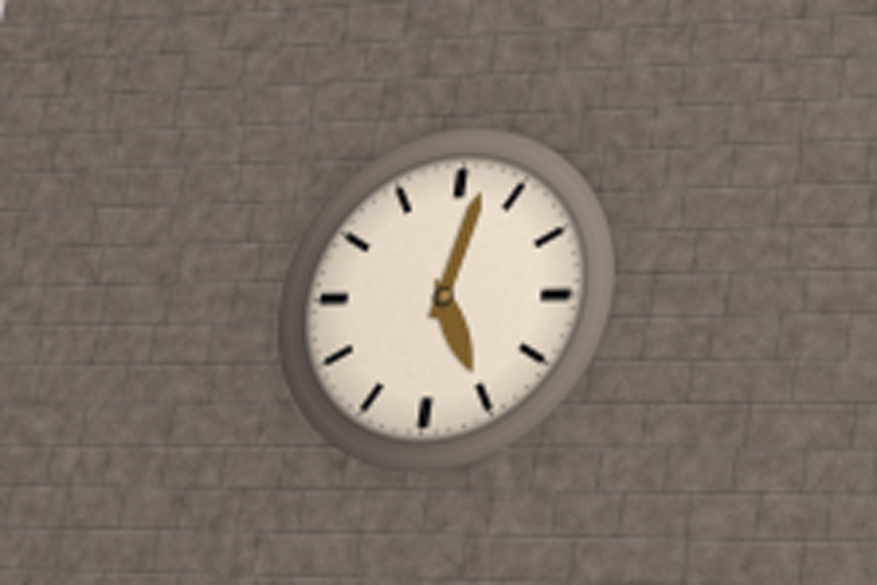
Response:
5.02
